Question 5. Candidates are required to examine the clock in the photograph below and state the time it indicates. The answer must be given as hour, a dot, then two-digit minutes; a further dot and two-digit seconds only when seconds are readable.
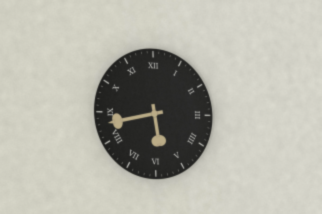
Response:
5.43
